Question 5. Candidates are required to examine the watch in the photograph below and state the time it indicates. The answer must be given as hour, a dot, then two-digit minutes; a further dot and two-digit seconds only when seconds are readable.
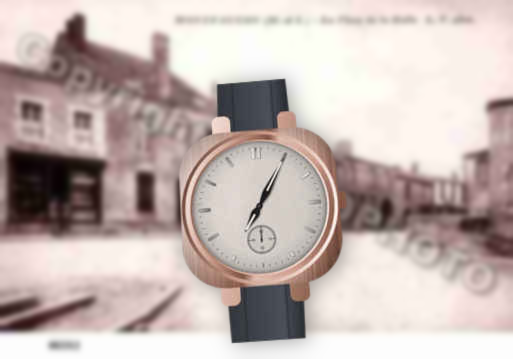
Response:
7.05
